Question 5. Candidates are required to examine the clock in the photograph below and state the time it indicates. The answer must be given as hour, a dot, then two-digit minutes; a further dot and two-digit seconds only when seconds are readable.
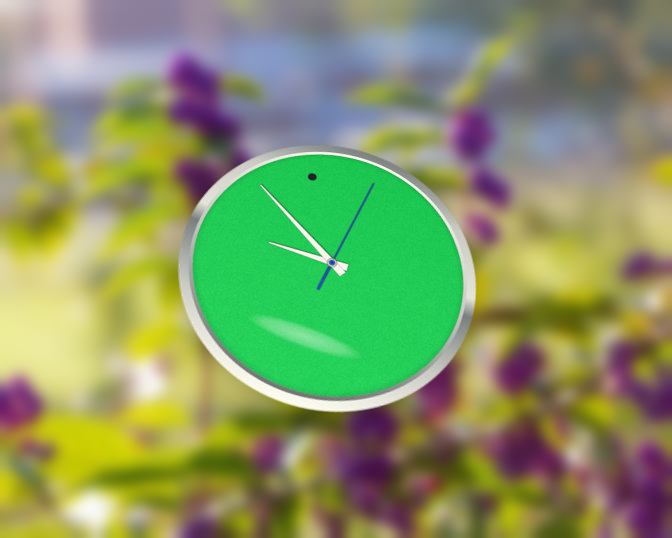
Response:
9.55.06
